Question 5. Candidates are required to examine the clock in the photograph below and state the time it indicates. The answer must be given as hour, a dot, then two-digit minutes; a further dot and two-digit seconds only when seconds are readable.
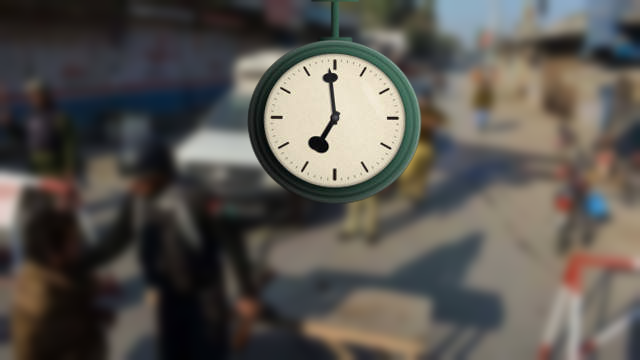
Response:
6.59
